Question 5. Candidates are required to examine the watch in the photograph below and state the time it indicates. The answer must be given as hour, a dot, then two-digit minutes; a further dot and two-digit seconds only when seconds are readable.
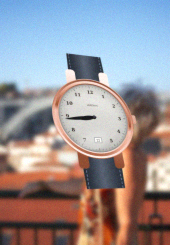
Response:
8.44
